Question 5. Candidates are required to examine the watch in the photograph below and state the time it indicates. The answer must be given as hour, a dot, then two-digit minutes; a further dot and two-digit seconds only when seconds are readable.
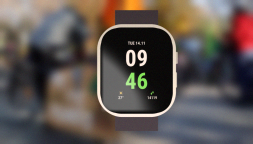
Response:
9.46
